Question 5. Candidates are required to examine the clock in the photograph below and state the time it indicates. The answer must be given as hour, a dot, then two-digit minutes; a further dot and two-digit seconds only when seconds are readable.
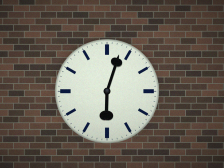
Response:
6.03
